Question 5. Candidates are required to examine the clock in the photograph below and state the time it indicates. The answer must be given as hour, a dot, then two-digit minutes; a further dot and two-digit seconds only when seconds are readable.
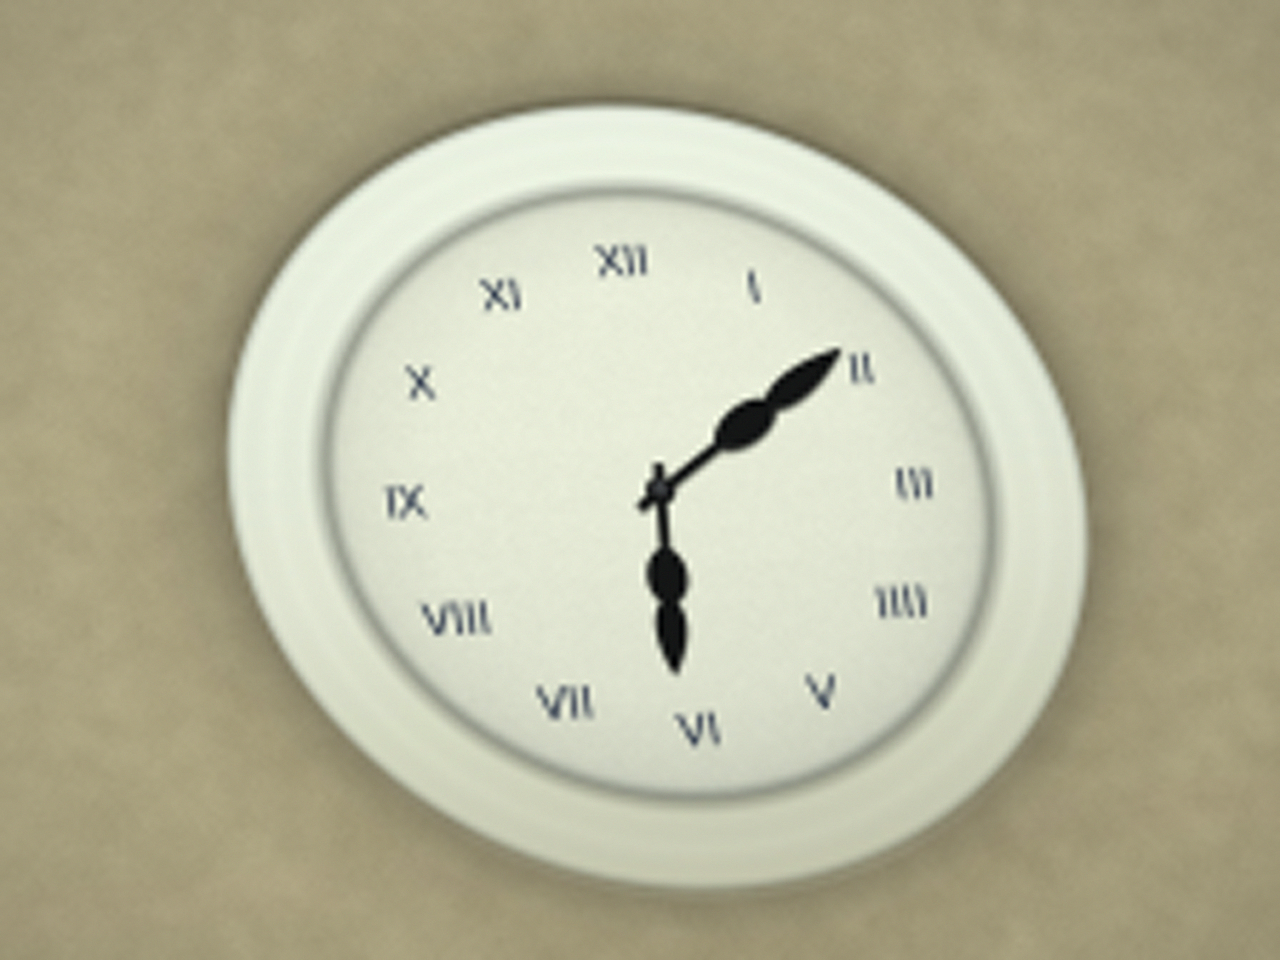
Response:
6.09
